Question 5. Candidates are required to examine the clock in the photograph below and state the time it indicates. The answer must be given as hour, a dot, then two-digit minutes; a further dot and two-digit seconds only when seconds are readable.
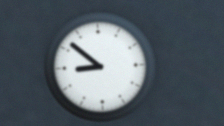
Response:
8.52
